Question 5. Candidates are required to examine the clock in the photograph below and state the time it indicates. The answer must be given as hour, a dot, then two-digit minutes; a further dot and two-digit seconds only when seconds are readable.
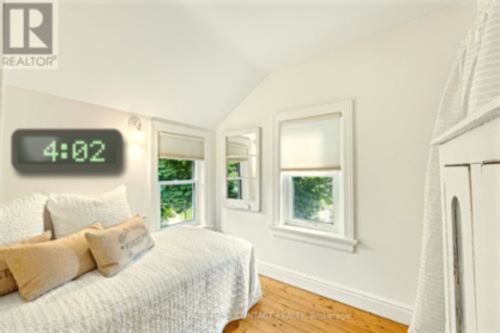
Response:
4.02
